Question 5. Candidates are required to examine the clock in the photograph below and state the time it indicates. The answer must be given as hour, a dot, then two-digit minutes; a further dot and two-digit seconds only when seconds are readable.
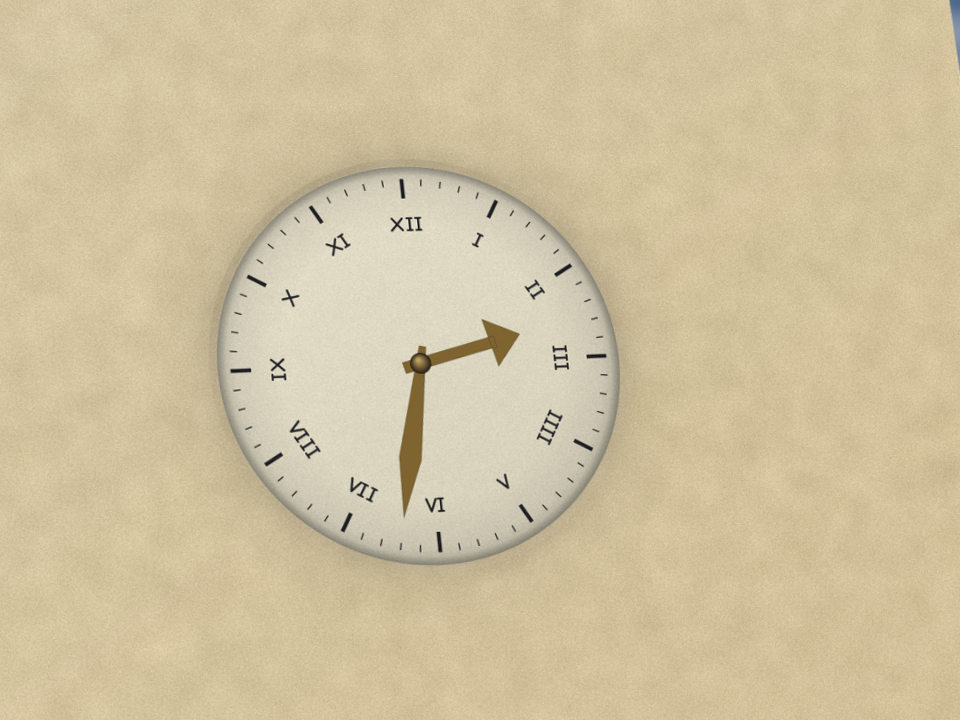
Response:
2.32
